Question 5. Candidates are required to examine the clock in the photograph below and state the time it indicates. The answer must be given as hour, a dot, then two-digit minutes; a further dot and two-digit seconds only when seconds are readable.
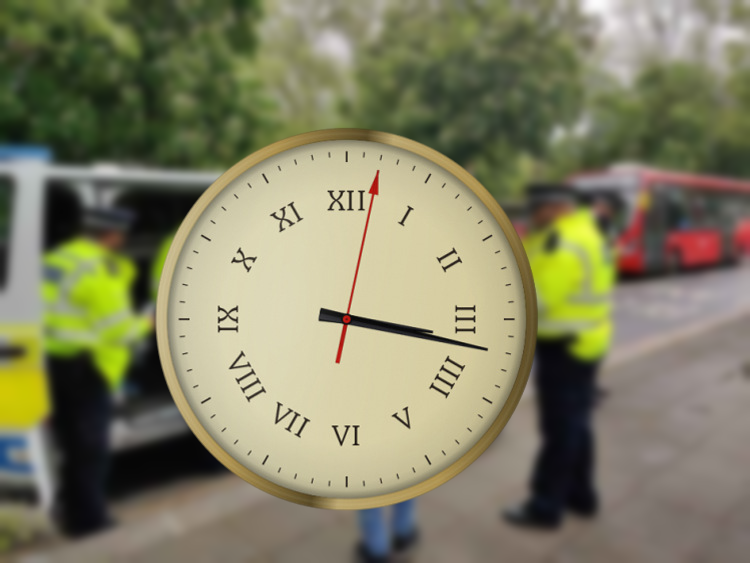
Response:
3.17.02
